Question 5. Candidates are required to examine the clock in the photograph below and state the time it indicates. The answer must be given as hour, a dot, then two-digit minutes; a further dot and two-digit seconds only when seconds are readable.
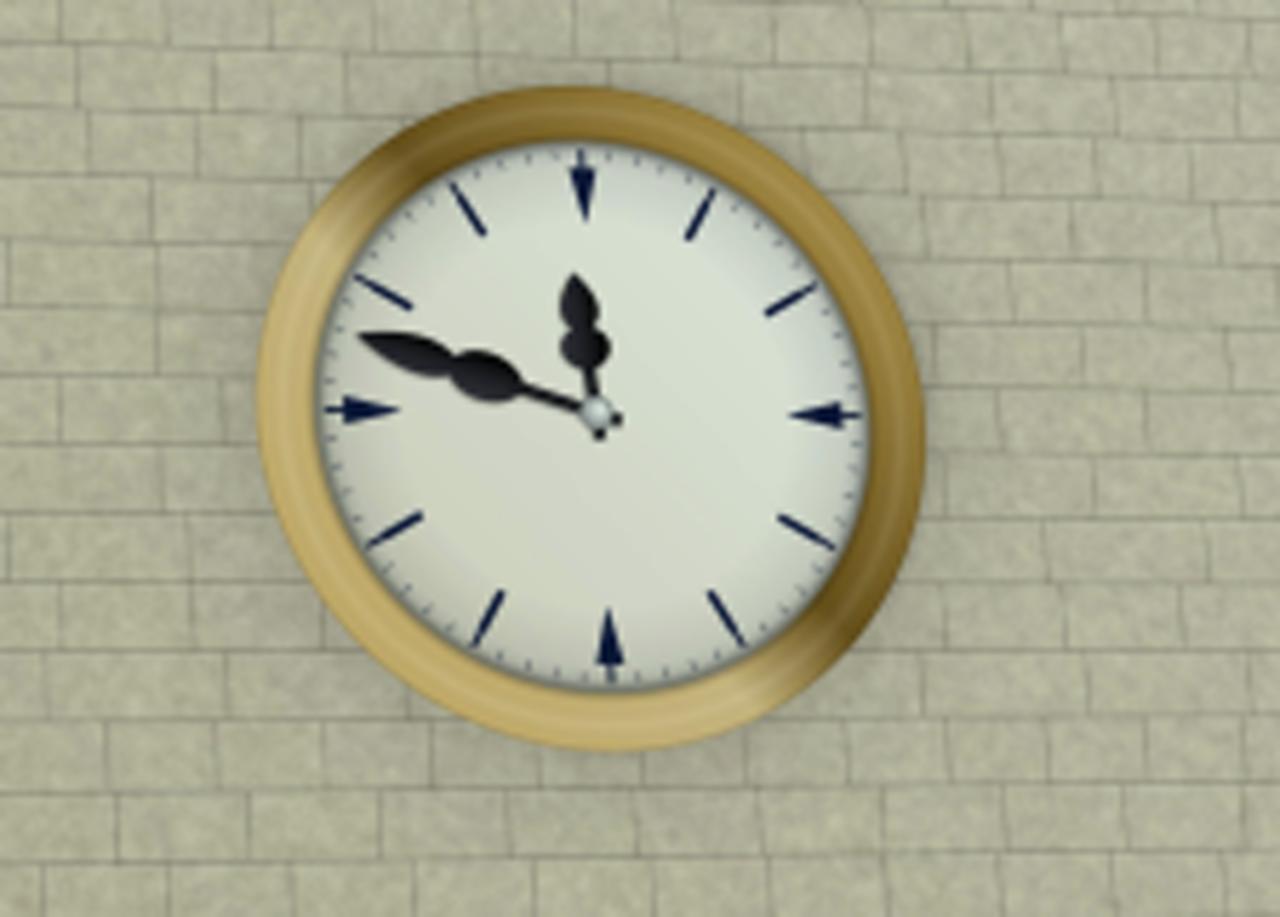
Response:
11.48
